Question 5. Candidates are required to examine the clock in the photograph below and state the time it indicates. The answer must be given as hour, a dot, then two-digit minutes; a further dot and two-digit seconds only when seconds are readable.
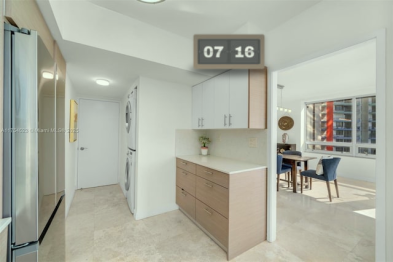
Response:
7.16
